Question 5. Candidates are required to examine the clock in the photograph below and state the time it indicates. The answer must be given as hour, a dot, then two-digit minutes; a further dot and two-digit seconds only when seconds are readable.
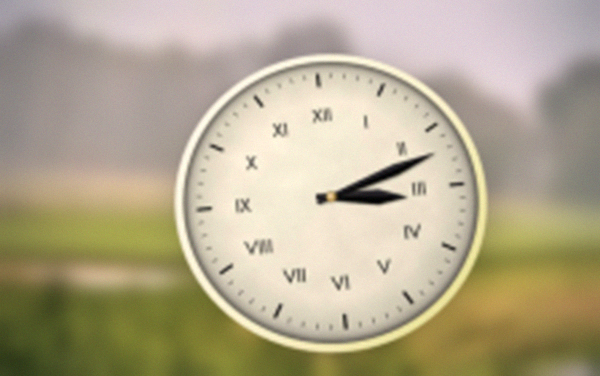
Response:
3.12
